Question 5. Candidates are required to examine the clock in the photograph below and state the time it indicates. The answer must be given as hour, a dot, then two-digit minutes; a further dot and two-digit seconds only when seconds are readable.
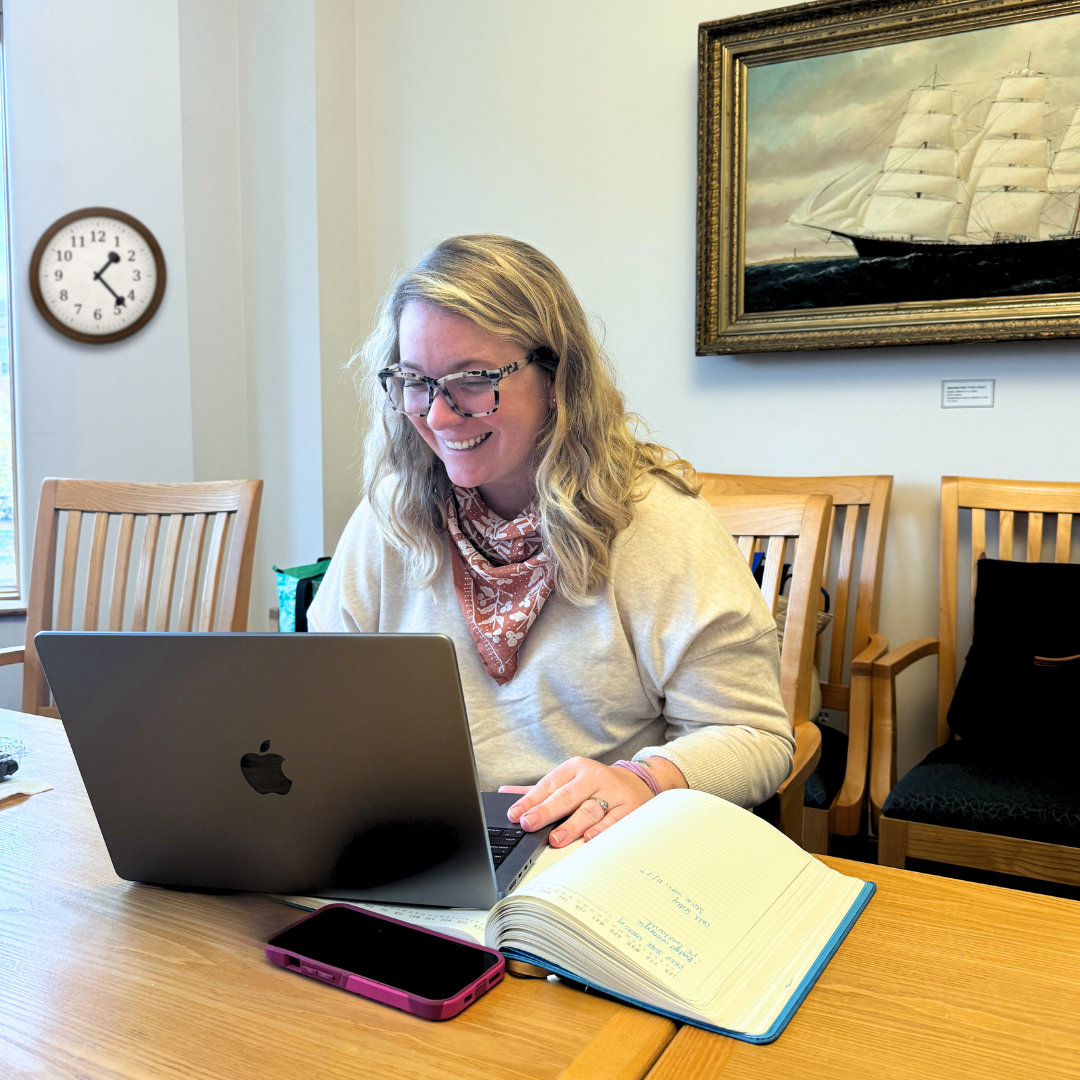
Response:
1.23
